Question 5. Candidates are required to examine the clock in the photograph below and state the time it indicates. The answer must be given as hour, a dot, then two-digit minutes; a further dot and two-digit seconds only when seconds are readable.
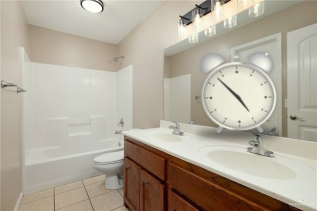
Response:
4.53
